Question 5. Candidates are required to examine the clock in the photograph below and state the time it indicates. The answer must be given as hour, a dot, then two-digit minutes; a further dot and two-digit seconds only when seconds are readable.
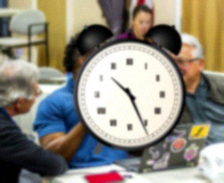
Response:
10.26
